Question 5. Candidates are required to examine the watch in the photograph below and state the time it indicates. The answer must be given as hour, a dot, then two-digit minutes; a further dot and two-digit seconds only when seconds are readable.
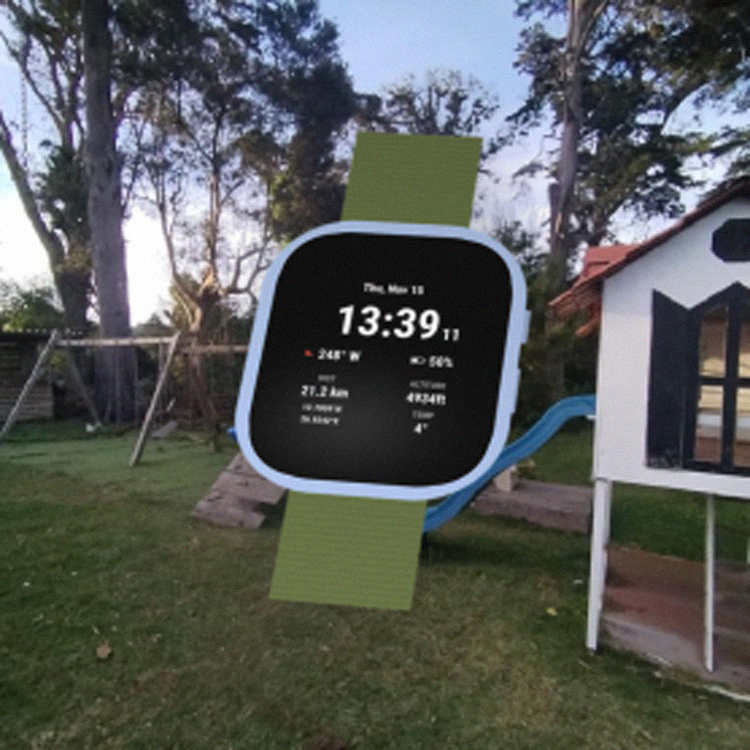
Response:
13.39
